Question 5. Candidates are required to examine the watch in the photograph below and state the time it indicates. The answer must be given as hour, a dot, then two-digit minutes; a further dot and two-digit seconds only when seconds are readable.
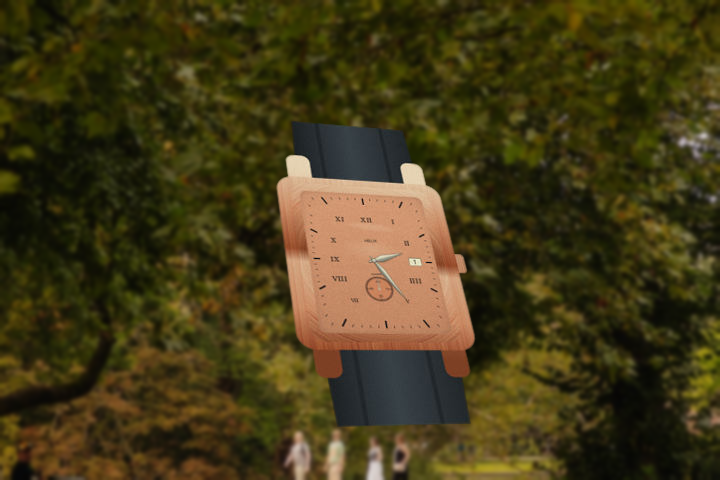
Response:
2.25
